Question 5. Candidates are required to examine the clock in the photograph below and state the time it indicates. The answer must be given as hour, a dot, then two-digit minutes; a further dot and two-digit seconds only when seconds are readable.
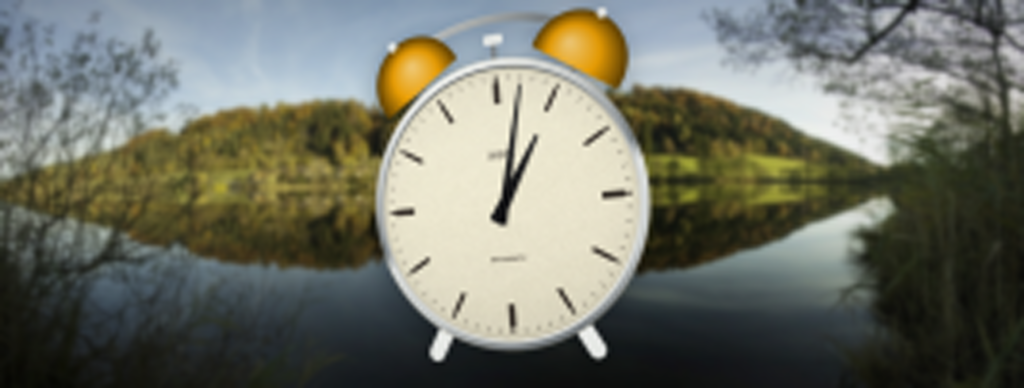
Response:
1.02
